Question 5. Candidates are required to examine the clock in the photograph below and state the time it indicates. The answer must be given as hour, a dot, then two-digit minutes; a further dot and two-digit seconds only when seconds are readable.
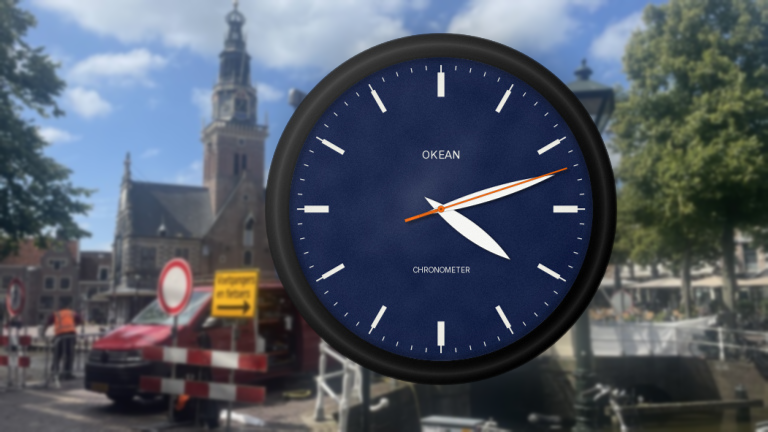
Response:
4.12.12
